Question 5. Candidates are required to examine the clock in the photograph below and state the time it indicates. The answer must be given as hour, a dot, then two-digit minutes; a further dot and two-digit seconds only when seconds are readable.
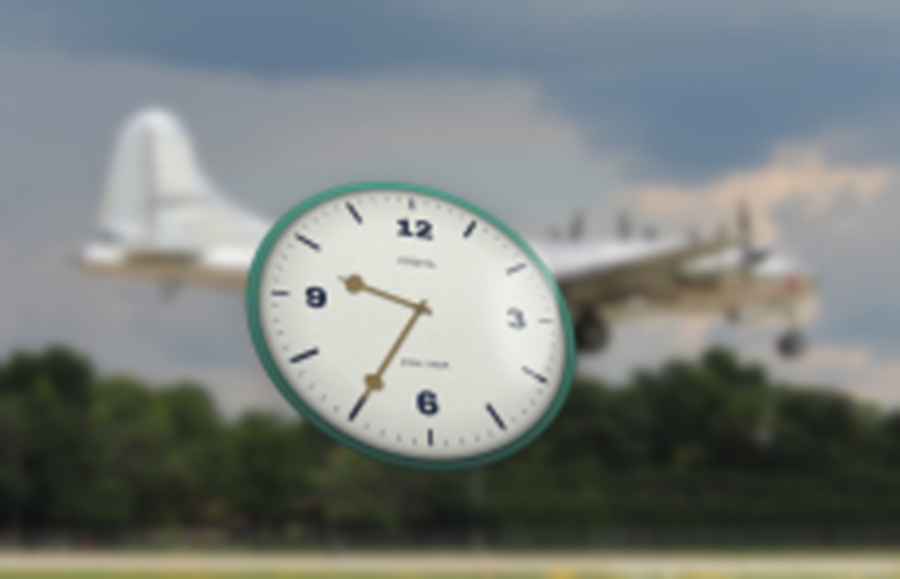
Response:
9.35
